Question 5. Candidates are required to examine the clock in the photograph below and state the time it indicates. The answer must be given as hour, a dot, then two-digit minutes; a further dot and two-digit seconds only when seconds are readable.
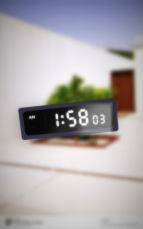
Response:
1.58.03
